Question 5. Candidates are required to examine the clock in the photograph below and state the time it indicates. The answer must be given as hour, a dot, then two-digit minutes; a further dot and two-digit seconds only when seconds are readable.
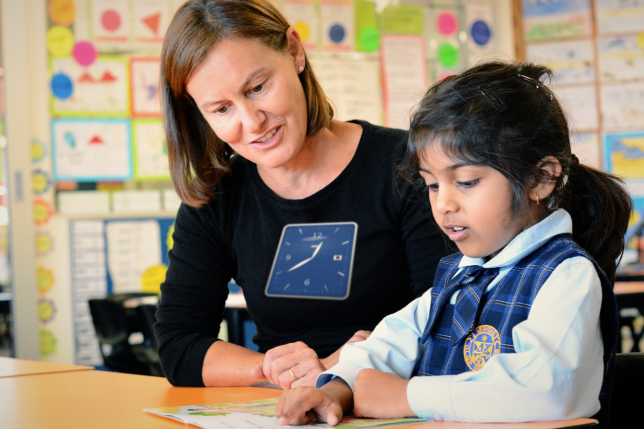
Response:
12.39
